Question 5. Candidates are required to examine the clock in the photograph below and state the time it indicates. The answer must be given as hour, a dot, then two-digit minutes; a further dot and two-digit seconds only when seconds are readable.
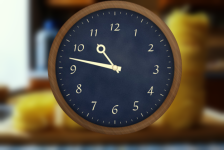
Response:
10.47
